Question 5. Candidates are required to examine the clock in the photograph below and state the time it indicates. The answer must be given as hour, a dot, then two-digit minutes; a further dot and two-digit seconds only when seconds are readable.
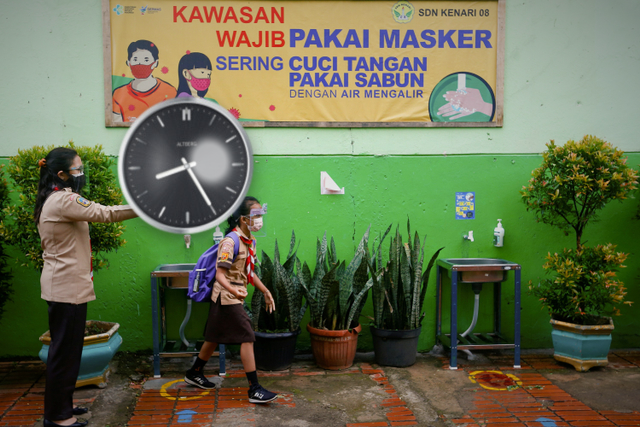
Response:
8.25
